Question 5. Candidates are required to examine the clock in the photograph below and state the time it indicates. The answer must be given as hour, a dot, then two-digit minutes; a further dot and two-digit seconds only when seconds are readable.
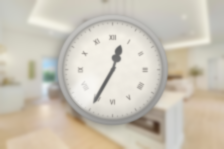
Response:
12.35
